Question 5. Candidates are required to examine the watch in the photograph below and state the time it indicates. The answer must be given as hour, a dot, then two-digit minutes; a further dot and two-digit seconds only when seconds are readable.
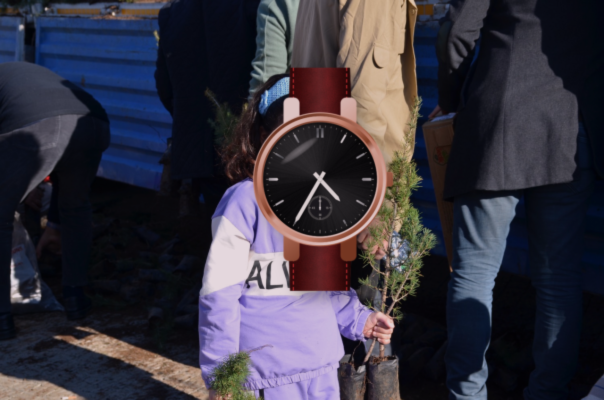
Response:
4.35
